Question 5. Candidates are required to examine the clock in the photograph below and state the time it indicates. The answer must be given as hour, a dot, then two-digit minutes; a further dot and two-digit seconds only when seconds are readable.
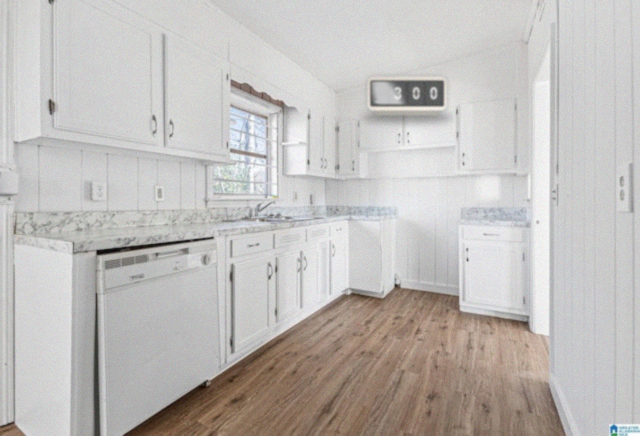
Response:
3.00
